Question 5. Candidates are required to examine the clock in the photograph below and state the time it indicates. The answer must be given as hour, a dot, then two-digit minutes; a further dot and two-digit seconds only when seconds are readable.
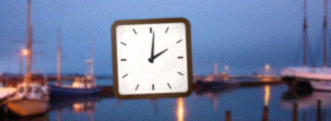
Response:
2.01
